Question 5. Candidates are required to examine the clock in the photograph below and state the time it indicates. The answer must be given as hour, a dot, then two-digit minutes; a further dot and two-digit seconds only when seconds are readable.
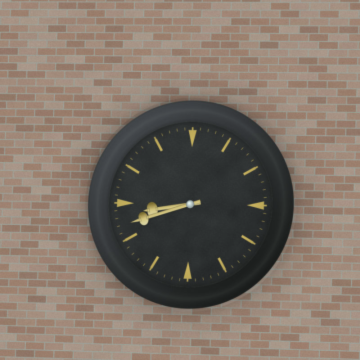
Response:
8.42
